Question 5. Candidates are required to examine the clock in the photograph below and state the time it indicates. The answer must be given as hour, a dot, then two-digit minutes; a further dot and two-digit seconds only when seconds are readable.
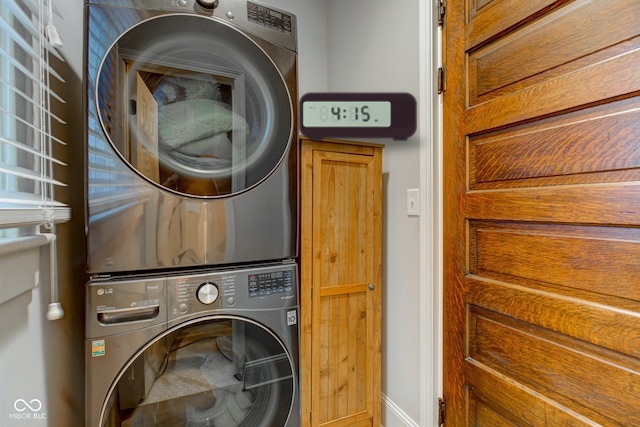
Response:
4.15
